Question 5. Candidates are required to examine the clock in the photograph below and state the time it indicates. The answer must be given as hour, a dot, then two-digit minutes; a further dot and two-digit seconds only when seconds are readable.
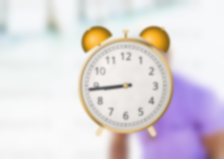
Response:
8.44
